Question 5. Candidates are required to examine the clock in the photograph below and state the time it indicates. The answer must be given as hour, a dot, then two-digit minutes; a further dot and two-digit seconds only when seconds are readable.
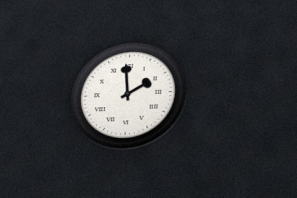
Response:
1.59
